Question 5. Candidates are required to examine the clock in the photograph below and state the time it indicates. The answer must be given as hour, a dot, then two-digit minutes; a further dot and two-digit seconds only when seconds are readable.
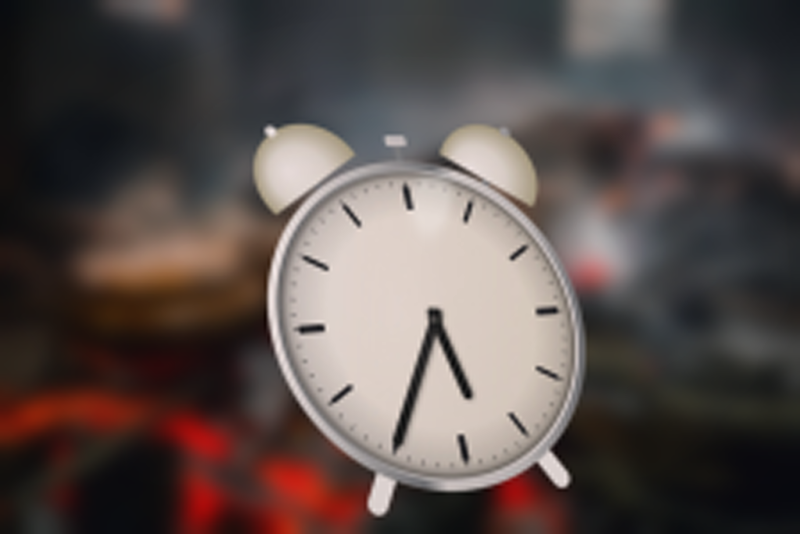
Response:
5.35
